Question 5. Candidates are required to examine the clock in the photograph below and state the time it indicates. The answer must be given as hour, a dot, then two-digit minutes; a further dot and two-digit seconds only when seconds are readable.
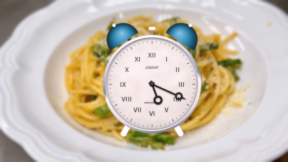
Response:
5.19
